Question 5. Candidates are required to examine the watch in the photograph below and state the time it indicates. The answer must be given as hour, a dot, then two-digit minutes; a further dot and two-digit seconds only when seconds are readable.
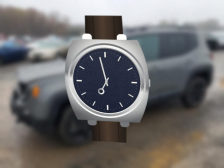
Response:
6.58
